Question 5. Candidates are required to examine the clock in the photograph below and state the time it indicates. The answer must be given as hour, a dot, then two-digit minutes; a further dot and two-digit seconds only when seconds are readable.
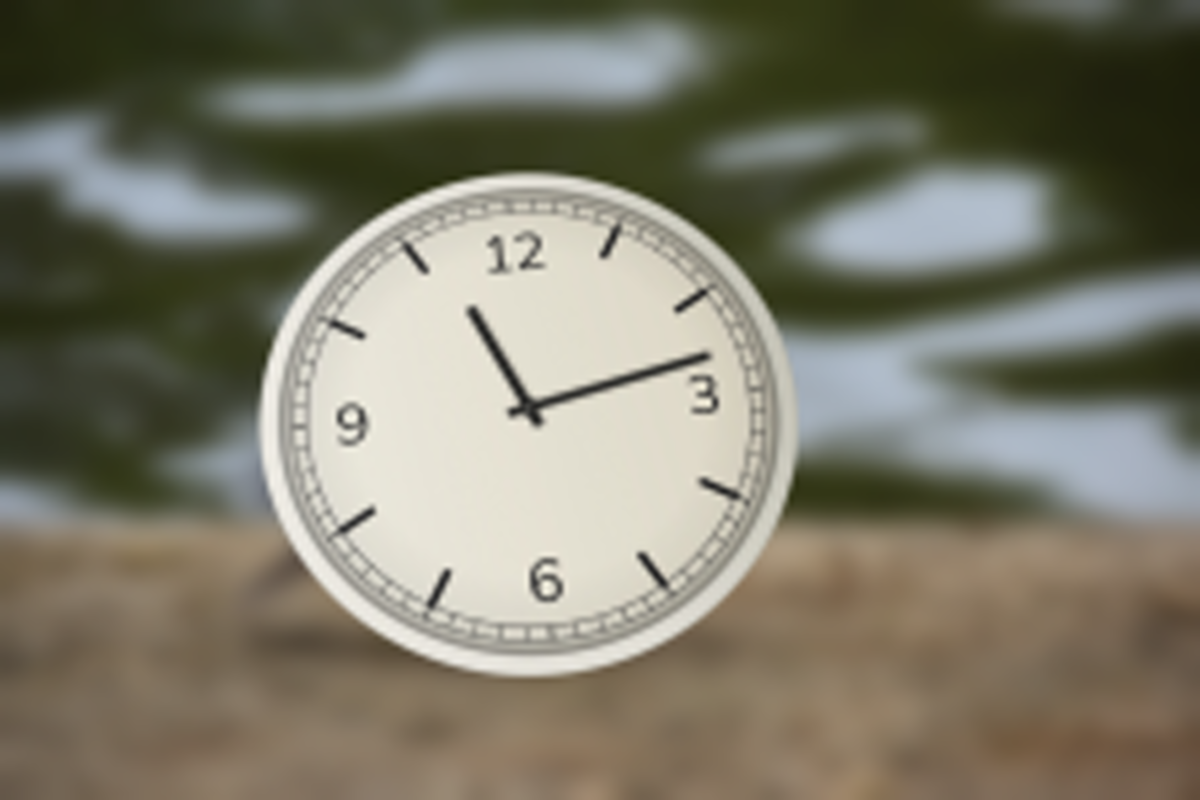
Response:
11.13
